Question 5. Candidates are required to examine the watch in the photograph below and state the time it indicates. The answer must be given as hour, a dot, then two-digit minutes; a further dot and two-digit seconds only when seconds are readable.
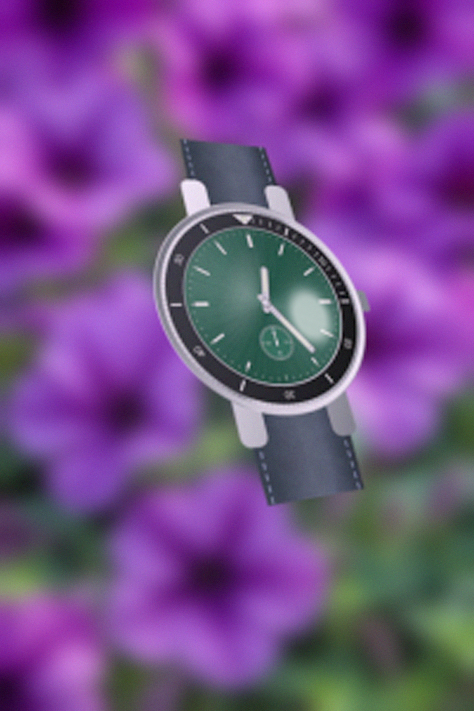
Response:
12.24
